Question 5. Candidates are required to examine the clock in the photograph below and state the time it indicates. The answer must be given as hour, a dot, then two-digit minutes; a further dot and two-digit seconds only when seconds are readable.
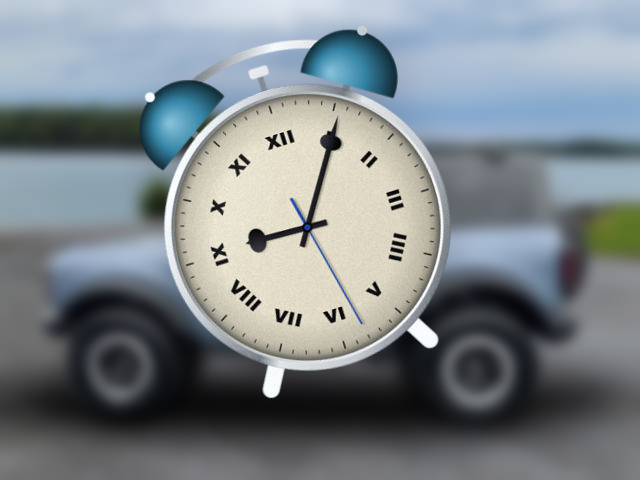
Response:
9.05.28
